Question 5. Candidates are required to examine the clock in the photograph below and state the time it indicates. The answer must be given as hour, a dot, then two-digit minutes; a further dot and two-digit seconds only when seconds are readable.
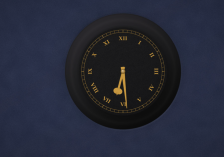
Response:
6.29
